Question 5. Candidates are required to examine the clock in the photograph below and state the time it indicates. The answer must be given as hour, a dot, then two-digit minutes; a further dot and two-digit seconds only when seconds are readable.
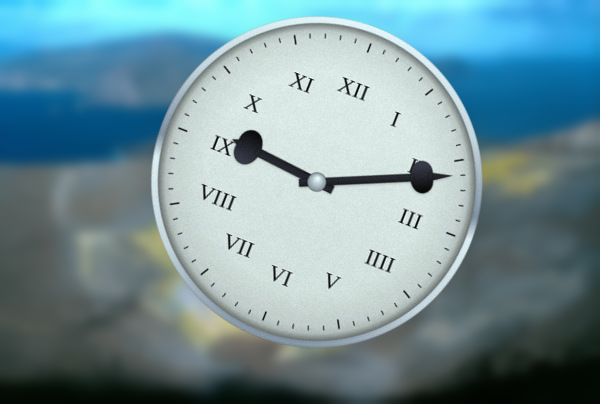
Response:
9.11
